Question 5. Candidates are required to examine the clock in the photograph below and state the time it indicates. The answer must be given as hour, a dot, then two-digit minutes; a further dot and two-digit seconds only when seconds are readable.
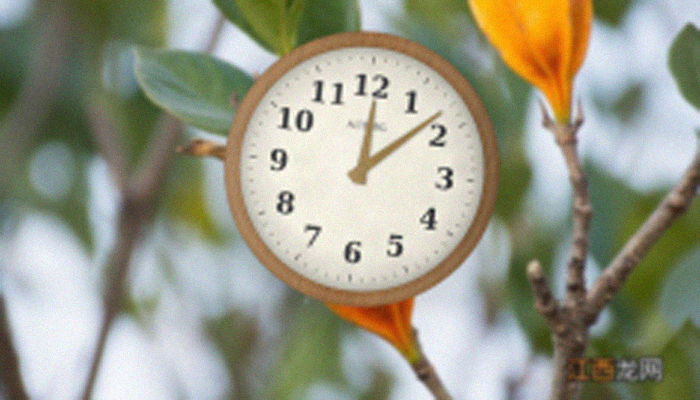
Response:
12.08
